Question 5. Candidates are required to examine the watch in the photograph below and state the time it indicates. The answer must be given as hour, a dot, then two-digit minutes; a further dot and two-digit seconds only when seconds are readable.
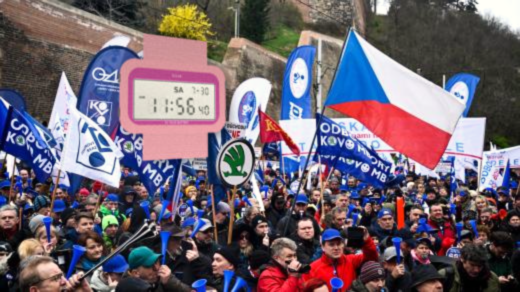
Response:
11.56
